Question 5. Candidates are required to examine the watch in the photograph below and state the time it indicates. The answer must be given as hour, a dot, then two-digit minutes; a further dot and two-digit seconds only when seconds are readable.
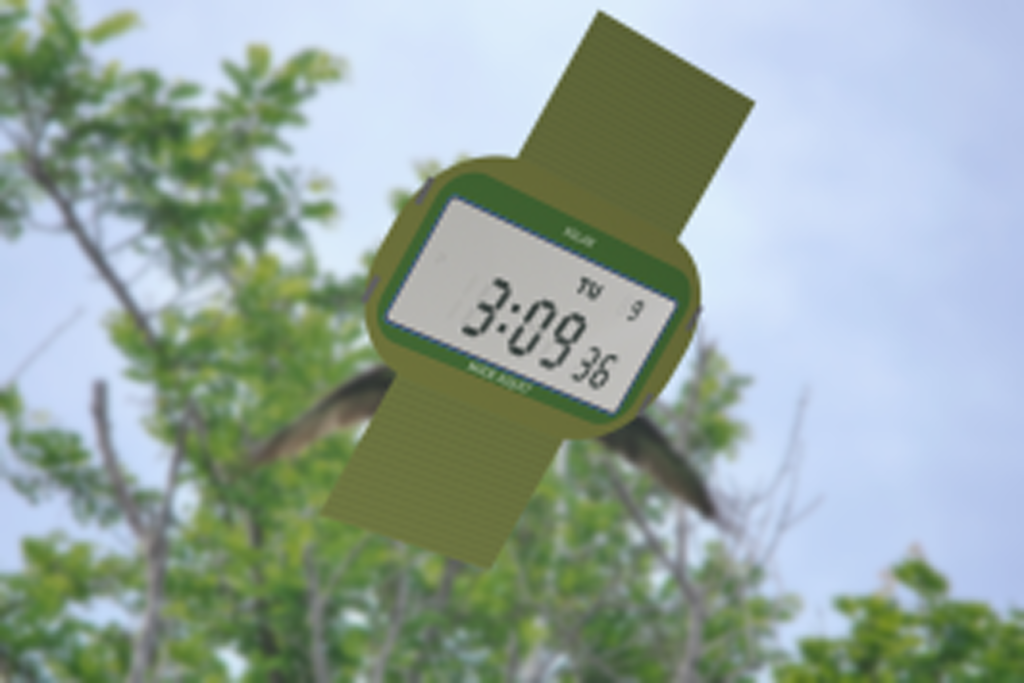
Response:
3.09.36
